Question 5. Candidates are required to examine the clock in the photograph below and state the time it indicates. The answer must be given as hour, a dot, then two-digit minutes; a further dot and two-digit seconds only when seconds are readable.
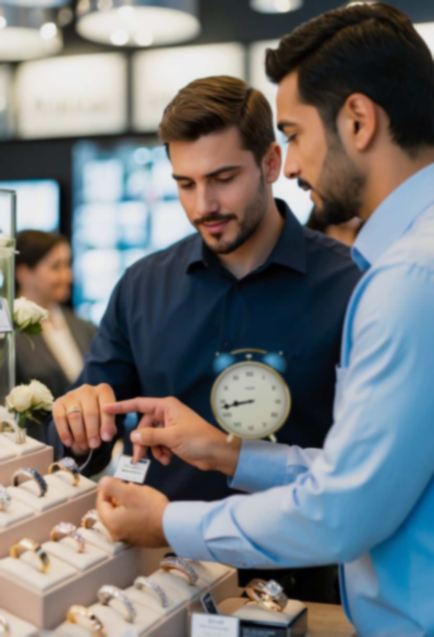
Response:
8.43
